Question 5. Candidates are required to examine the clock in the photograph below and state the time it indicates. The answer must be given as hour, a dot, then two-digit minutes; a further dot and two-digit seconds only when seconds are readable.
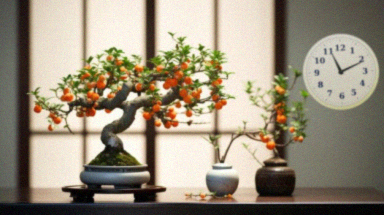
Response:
11.11
